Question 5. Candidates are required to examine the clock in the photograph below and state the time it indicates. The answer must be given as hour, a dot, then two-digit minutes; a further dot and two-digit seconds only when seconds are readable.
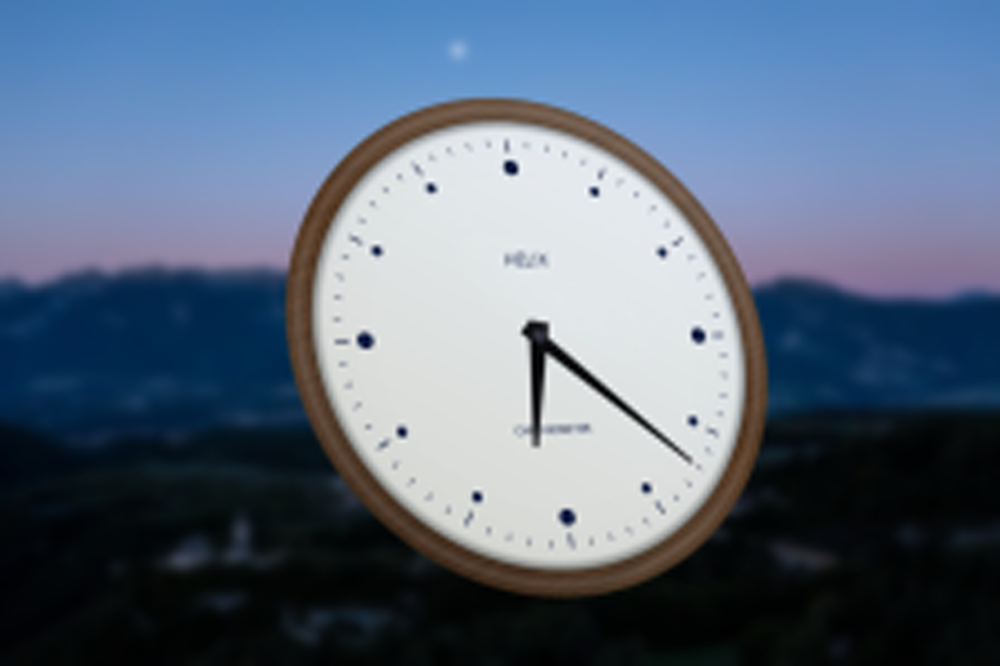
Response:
6.22
